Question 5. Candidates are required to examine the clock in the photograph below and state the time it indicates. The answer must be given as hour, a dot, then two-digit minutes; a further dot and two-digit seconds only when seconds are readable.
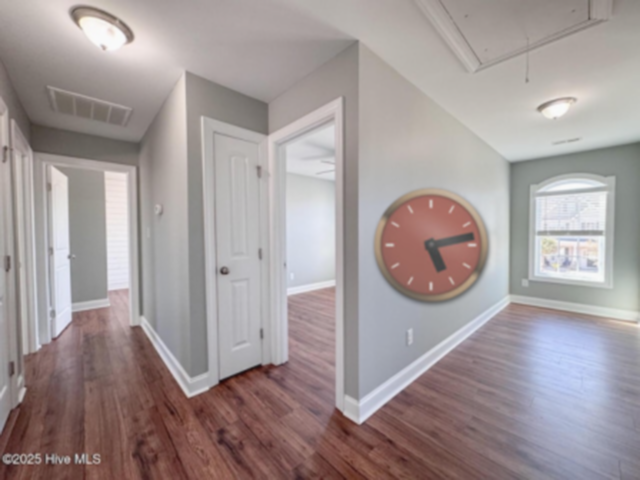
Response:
5.13
